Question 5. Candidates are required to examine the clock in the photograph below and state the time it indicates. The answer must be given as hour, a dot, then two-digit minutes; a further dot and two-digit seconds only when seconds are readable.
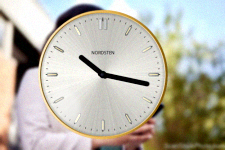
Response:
10.17
